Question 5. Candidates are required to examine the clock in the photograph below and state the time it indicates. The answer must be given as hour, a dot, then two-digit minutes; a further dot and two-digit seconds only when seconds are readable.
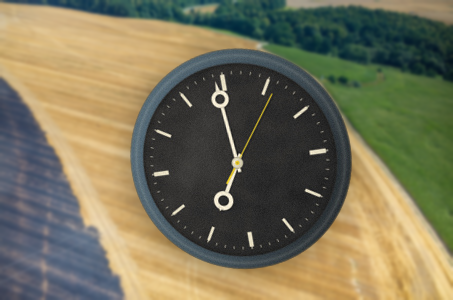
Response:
6.59.06
